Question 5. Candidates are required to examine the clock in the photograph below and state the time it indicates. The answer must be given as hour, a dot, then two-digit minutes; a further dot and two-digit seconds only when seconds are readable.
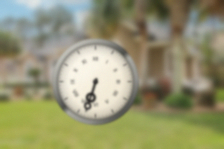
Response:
6.33
